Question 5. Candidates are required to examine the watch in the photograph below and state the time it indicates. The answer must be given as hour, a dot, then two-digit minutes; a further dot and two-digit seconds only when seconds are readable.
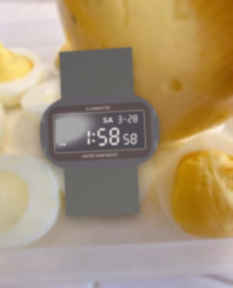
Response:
1.58.58
